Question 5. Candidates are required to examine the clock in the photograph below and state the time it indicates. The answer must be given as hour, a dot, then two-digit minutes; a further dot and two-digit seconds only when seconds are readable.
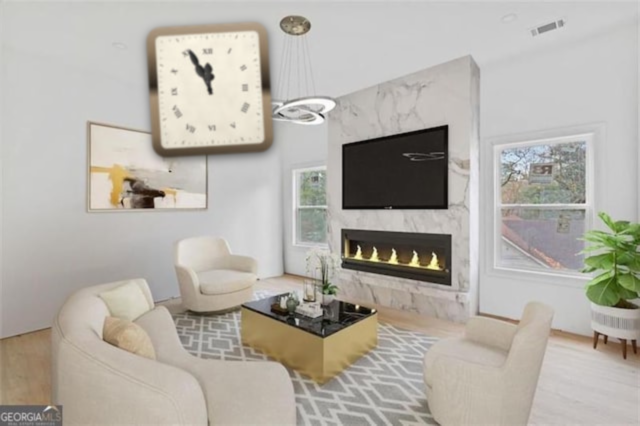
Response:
11.56
